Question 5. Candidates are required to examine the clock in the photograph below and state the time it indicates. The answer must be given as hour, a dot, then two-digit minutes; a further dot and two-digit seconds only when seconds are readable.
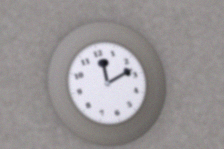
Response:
12.13
